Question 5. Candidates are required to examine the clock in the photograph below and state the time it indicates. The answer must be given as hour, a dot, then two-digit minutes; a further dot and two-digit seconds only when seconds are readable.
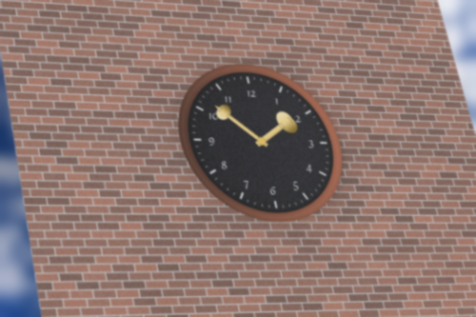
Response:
1.52
